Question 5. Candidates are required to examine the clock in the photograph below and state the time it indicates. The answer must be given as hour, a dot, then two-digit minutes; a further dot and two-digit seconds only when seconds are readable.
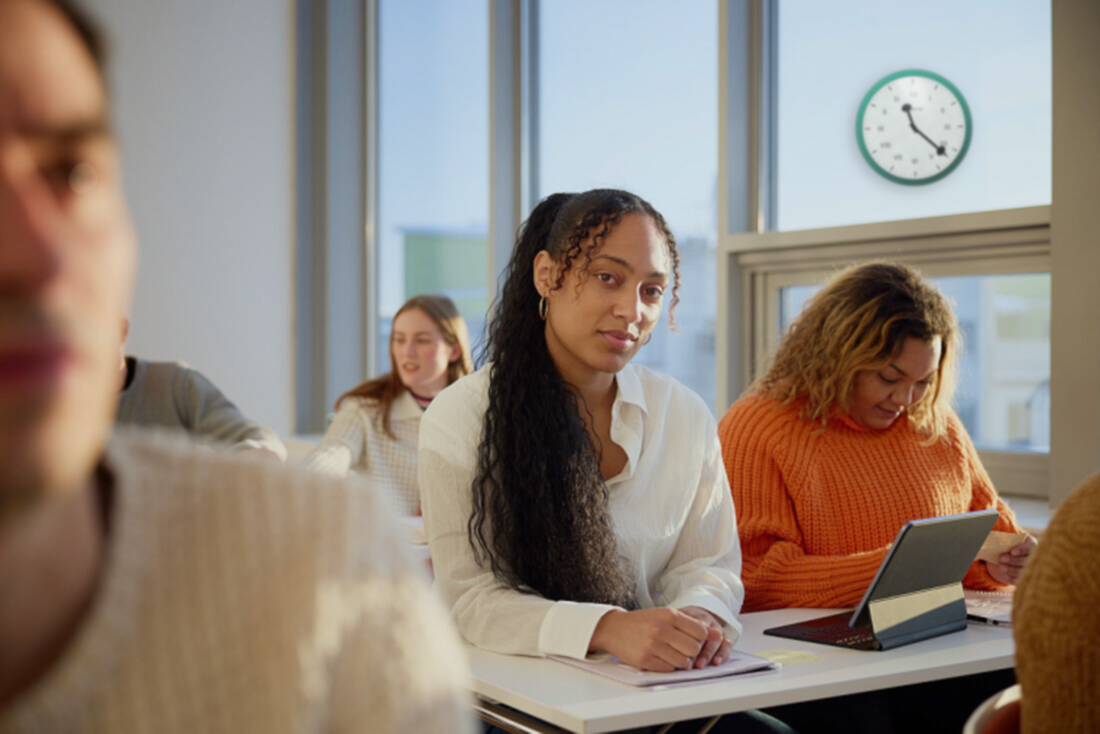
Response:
11.22
